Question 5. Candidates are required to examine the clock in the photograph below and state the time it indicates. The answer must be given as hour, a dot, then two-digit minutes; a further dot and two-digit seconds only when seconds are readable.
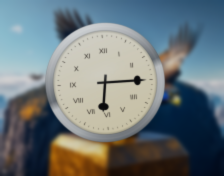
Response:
6.15
